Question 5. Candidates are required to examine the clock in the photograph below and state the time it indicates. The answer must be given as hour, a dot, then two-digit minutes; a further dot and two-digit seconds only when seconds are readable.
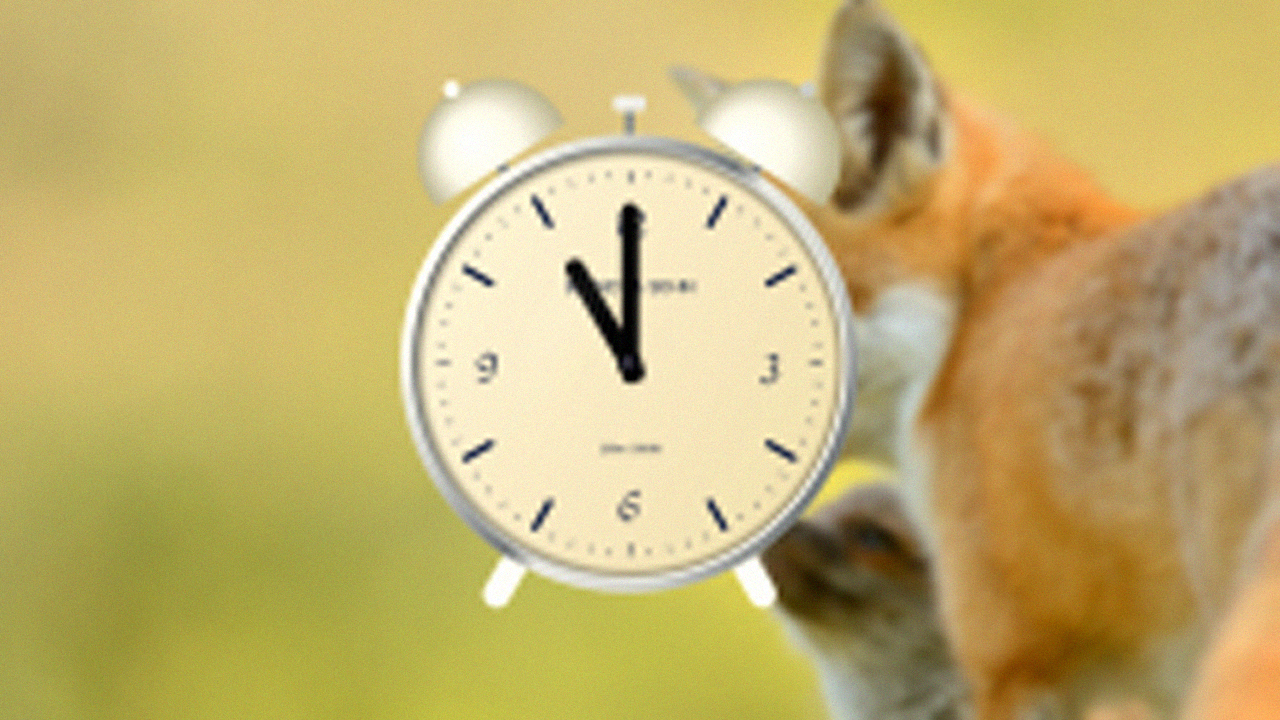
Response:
11.00
